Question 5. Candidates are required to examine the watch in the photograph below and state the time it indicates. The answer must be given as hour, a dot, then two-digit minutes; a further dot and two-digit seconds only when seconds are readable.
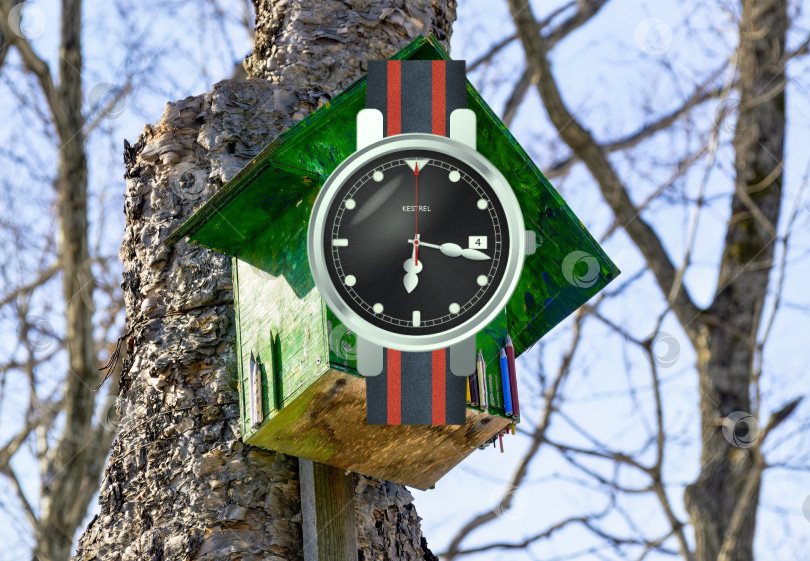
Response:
6.17.00
